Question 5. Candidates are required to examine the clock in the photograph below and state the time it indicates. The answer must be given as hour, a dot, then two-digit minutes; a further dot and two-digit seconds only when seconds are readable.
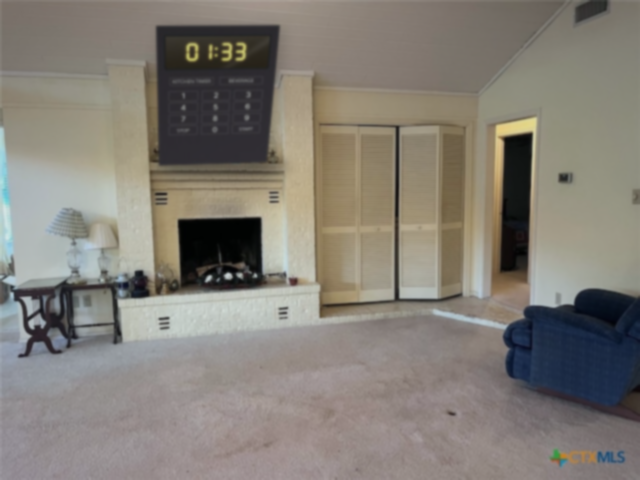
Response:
1.33
